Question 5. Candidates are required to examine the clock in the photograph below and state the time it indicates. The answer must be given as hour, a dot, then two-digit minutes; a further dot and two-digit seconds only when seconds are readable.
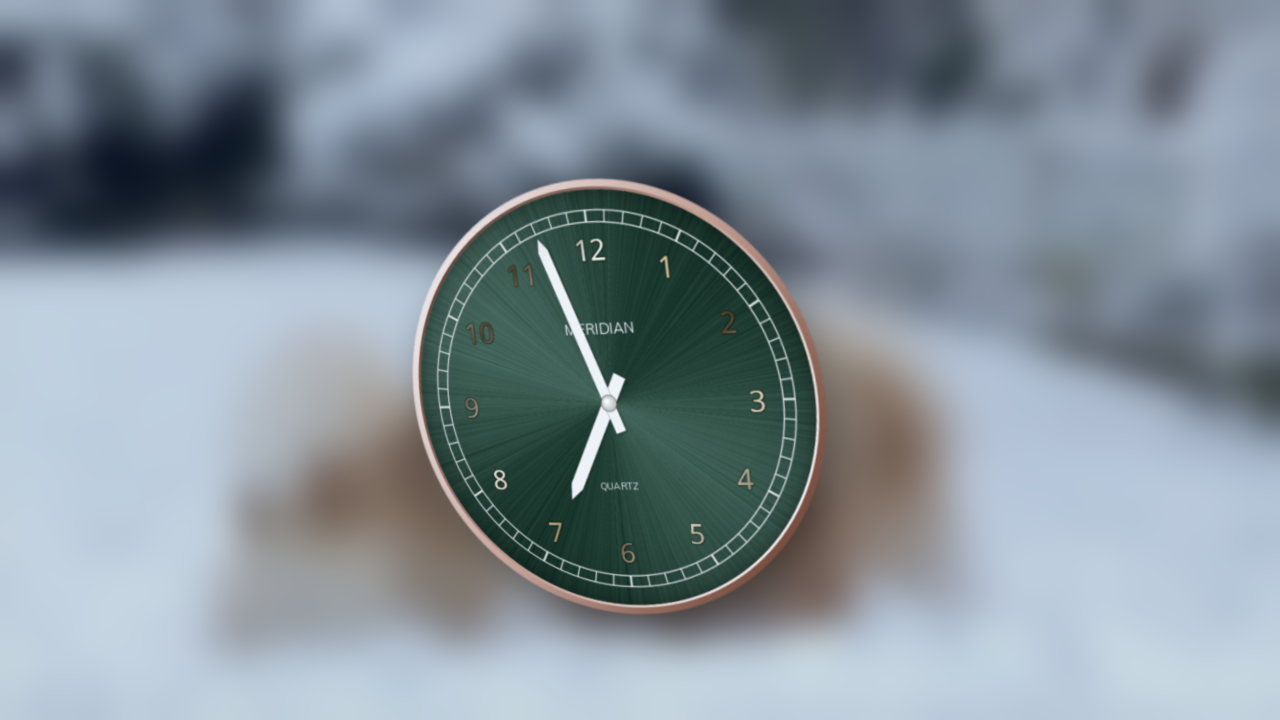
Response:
6.57
